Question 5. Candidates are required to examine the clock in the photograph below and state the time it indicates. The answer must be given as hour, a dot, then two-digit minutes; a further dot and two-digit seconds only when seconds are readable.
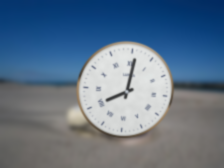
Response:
8.01
